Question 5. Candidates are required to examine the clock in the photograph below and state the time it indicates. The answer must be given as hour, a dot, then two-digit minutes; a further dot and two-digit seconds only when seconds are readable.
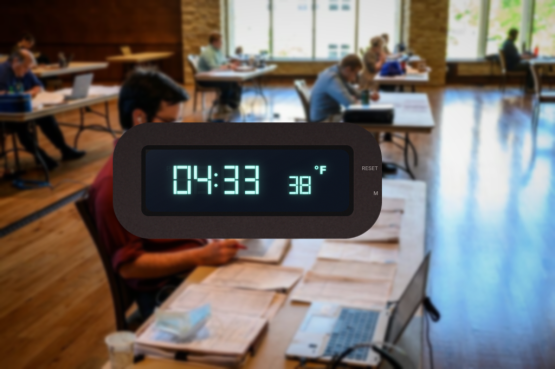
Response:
4.33
